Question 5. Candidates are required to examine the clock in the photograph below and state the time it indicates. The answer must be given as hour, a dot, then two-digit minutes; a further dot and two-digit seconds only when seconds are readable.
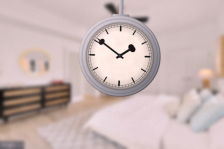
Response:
1.51
